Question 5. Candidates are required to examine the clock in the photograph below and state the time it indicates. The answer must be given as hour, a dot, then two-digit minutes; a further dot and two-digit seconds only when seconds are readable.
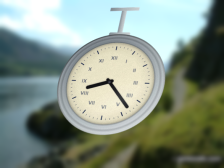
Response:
8.23
